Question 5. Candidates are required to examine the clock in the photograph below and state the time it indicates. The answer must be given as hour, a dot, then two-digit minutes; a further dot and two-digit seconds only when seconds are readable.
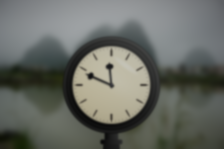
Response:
11.49
